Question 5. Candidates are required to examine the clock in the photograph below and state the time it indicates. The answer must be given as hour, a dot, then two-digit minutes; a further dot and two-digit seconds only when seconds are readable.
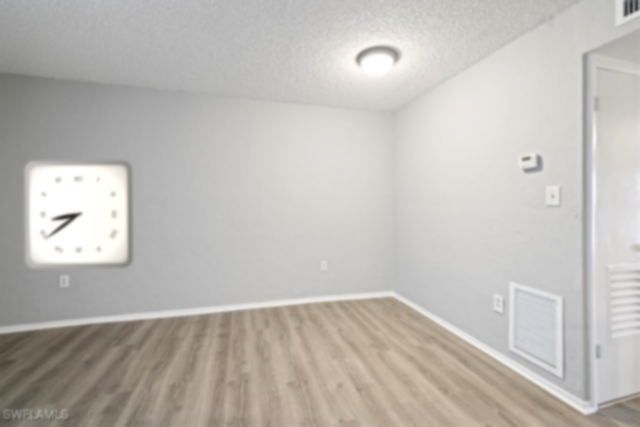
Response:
8.39
